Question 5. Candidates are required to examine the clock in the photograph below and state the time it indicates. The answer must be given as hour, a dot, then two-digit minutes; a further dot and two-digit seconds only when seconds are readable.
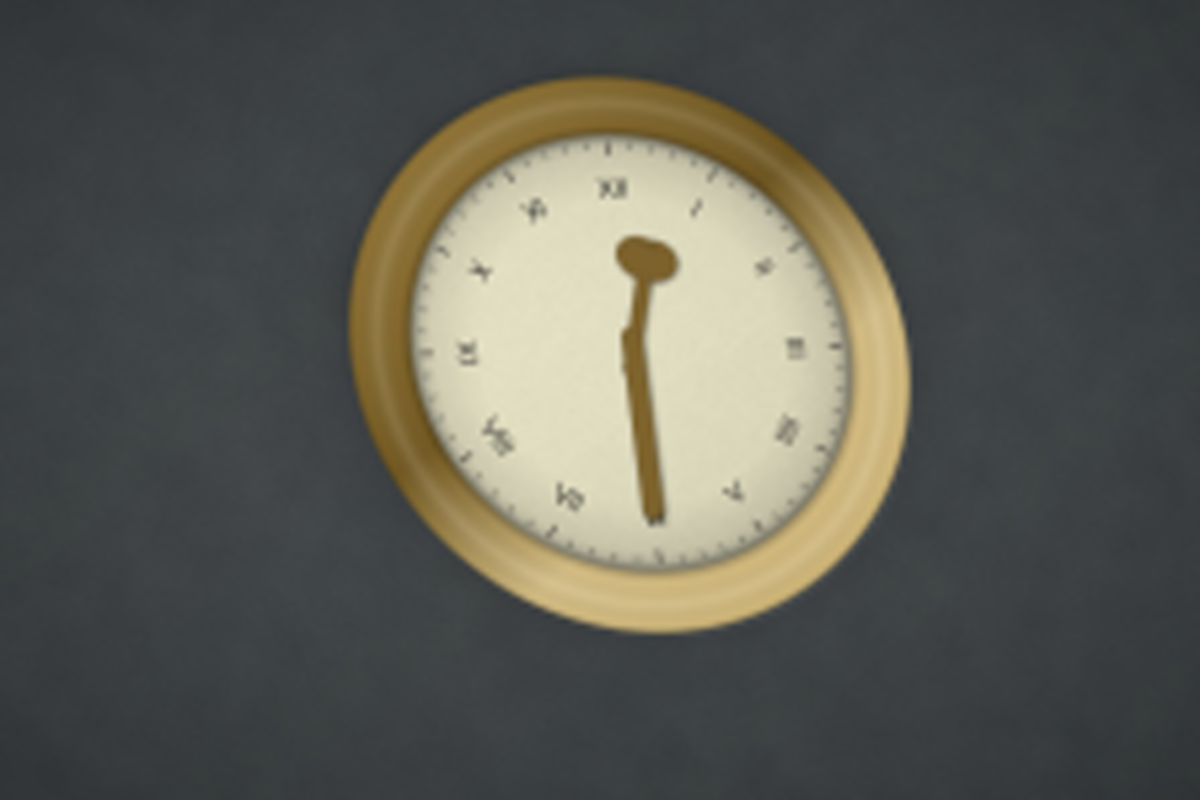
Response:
12.30
